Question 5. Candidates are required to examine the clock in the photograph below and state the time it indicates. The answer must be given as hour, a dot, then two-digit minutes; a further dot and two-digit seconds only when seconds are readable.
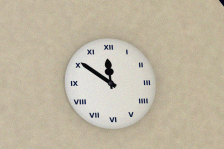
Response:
11.51
